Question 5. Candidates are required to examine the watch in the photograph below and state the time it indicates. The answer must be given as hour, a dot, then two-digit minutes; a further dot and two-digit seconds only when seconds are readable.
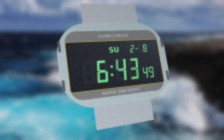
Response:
6.43.49
